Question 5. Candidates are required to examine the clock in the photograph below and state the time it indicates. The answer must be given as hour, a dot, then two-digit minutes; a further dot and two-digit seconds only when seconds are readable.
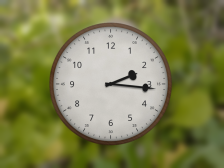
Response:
2.16
